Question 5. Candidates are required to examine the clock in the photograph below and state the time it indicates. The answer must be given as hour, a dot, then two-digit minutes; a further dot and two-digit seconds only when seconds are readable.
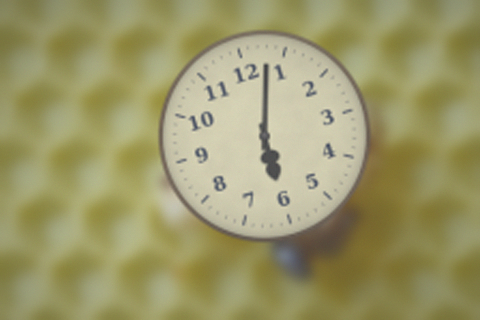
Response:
6.03
